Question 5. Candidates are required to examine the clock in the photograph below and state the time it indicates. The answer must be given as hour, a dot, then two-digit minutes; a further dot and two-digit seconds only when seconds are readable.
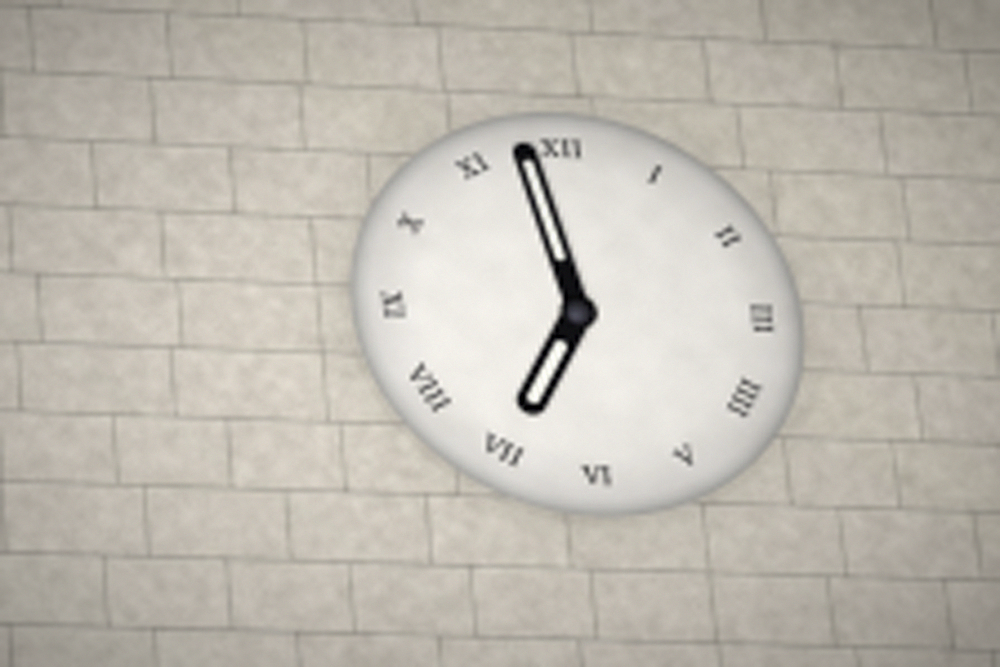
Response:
6.58
